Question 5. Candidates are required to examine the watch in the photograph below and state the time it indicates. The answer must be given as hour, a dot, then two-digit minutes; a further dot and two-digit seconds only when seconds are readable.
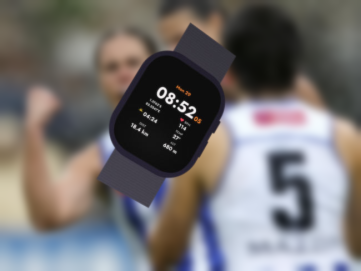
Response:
8.52
